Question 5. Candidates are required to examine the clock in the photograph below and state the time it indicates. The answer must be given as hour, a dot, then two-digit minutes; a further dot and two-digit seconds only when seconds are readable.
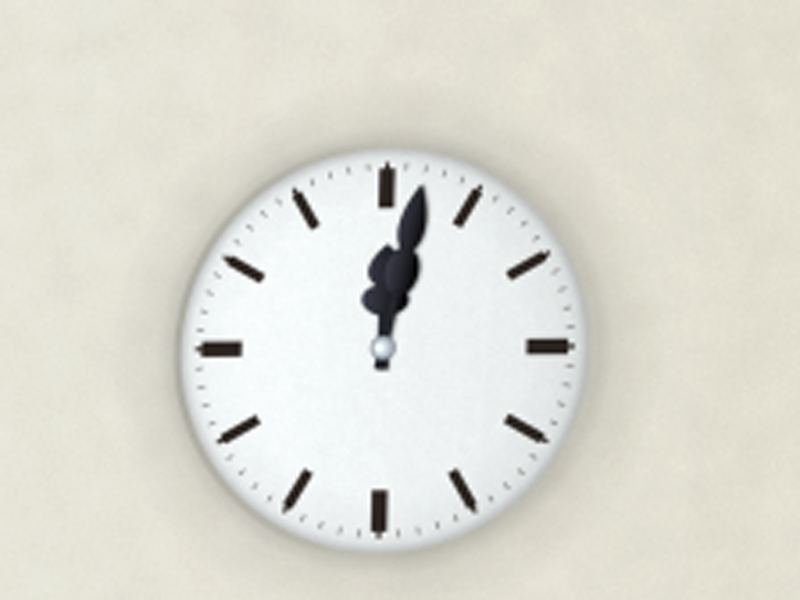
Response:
12.02
